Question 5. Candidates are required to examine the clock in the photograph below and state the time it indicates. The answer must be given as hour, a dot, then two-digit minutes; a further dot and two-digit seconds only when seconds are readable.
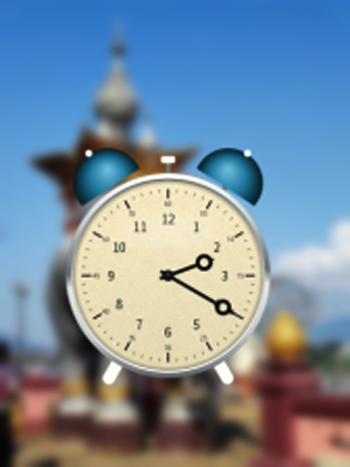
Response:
2.20
